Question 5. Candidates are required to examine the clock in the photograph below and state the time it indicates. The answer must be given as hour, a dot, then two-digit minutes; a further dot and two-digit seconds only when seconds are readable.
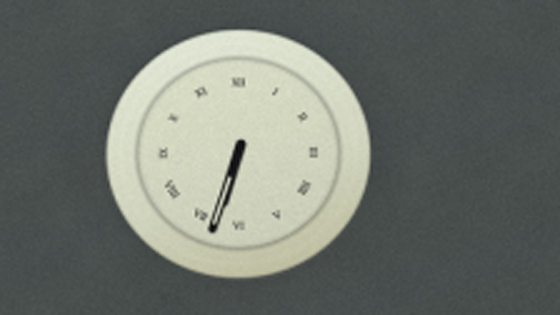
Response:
6.33
